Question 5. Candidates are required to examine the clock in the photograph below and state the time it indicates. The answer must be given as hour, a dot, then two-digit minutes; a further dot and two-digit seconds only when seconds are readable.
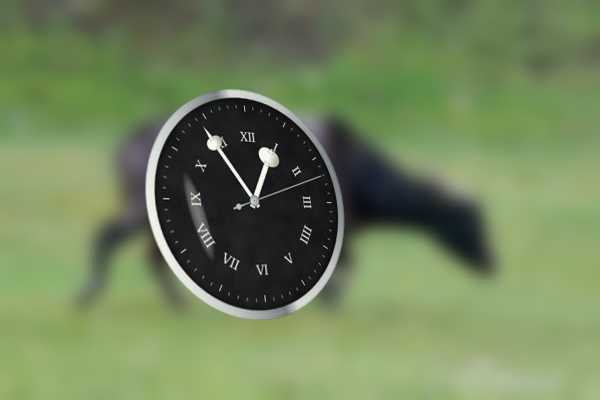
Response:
12.54.12
